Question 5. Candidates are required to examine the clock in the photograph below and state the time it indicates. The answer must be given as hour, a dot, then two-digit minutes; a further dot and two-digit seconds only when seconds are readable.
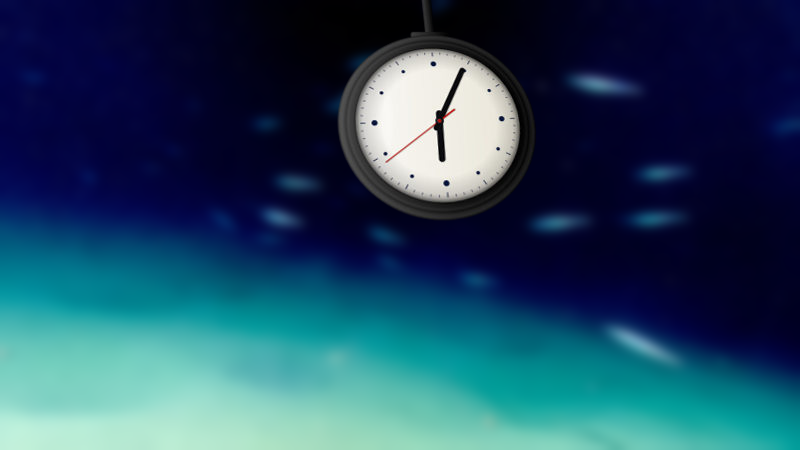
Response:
6.04.39
